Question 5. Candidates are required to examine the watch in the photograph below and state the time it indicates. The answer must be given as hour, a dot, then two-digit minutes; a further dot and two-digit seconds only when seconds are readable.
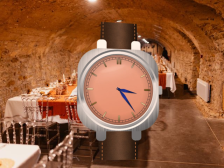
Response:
3.24
